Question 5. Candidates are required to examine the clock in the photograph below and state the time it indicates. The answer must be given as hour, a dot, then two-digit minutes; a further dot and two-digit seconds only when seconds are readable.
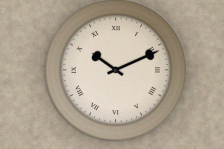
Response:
10.11
